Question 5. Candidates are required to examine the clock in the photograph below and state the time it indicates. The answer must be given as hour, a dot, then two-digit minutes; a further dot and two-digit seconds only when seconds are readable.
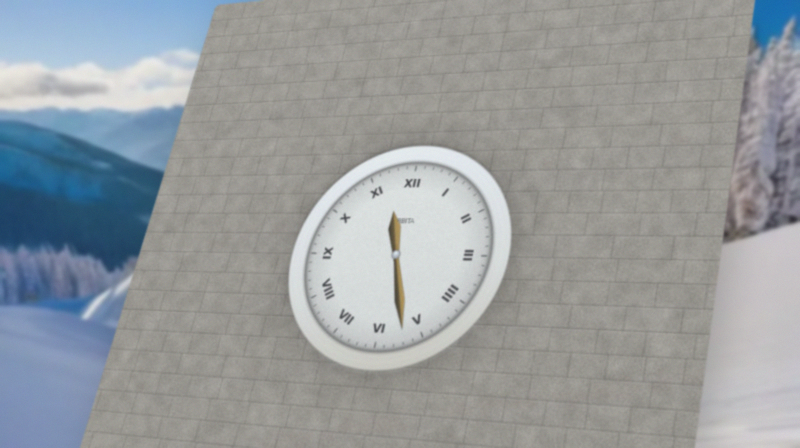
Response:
11.27
